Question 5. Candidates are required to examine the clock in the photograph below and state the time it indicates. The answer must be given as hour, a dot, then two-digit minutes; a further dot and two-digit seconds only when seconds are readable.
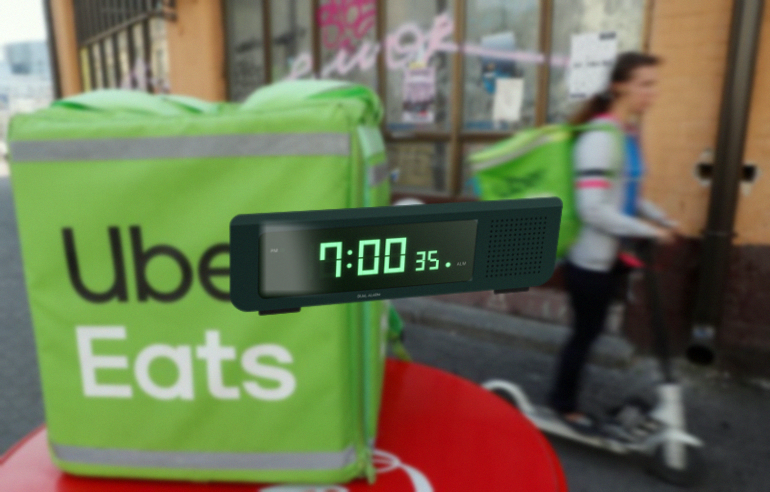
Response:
7.00.35
